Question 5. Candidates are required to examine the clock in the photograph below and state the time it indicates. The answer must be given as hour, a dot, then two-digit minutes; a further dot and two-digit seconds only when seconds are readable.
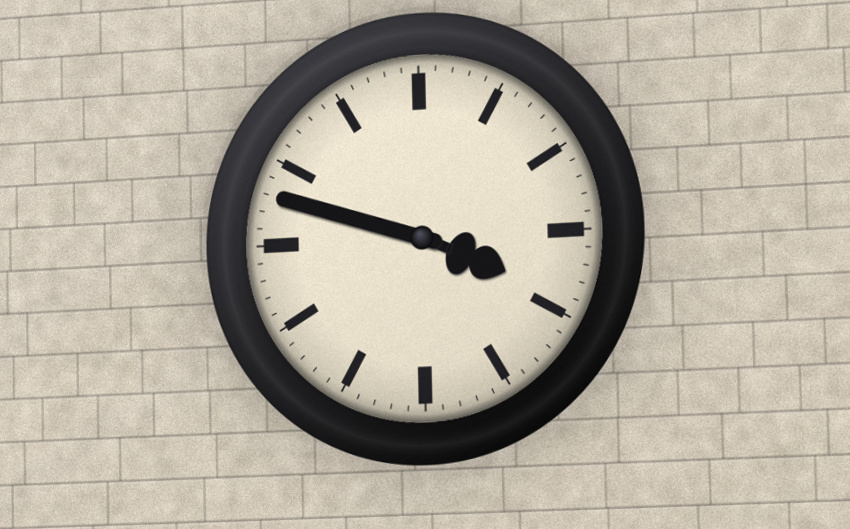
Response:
3.48
